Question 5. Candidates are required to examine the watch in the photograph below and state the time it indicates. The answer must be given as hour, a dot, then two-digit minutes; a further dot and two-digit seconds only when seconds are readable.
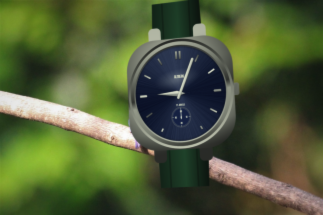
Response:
9.04
